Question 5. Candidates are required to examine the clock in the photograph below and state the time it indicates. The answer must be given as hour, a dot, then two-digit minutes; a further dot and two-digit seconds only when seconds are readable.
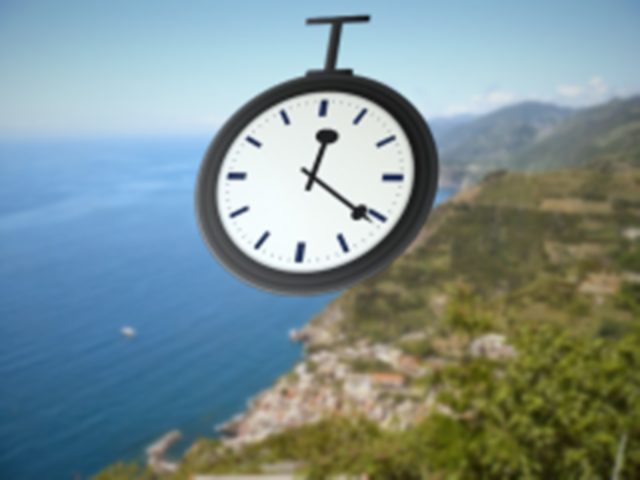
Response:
12.21
